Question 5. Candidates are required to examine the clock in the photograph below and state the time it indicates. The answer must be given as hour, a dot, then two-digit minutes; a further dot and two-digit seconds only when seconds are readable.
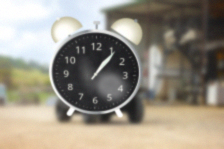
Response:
1.06
